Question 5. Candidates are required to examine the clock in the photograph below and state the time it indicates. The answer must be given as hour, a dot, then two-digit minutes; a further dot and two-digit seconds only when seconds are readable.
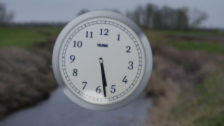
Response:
5.28
